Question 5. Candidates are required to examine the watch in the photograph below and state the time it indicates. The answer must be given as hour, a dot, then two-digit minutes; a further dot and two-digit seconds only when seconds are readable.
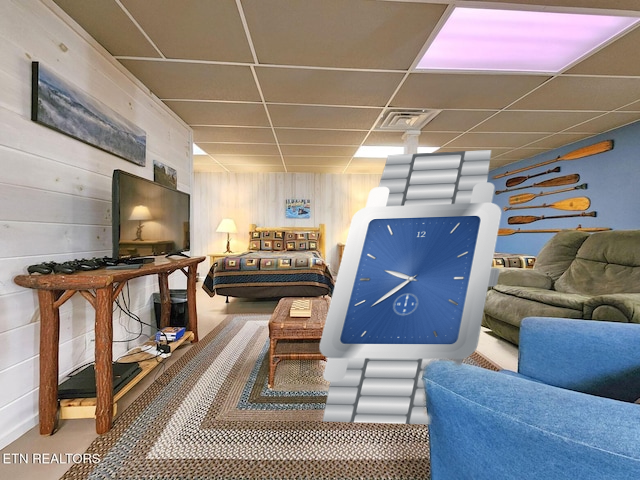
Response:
9.38
